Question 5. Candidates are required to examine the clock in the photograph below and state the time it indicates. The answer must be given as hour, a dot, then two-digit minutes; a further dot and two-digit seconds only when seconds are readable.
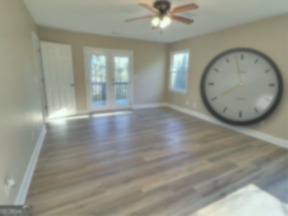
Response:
7.58
